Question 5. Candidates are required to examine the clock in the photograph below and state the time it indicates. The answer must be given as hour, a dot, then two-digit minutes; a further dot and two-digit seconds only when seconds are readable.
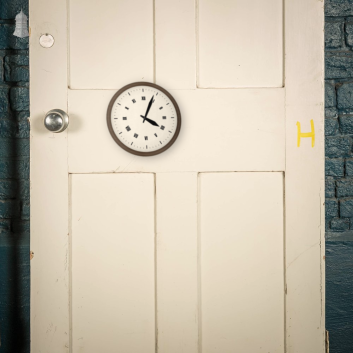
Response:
4.04
